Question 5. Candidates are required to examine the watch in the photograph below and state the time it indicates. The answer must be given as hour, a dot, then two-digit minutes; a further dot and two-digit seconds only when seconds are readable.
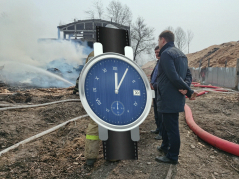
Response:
12.05
